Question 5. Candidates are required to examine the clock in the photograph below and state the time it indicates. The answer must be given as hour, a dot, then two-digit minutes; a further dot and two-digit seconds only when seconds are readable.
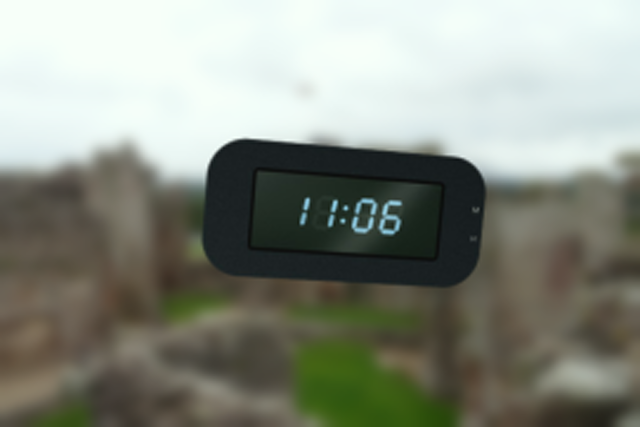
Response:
11.06
